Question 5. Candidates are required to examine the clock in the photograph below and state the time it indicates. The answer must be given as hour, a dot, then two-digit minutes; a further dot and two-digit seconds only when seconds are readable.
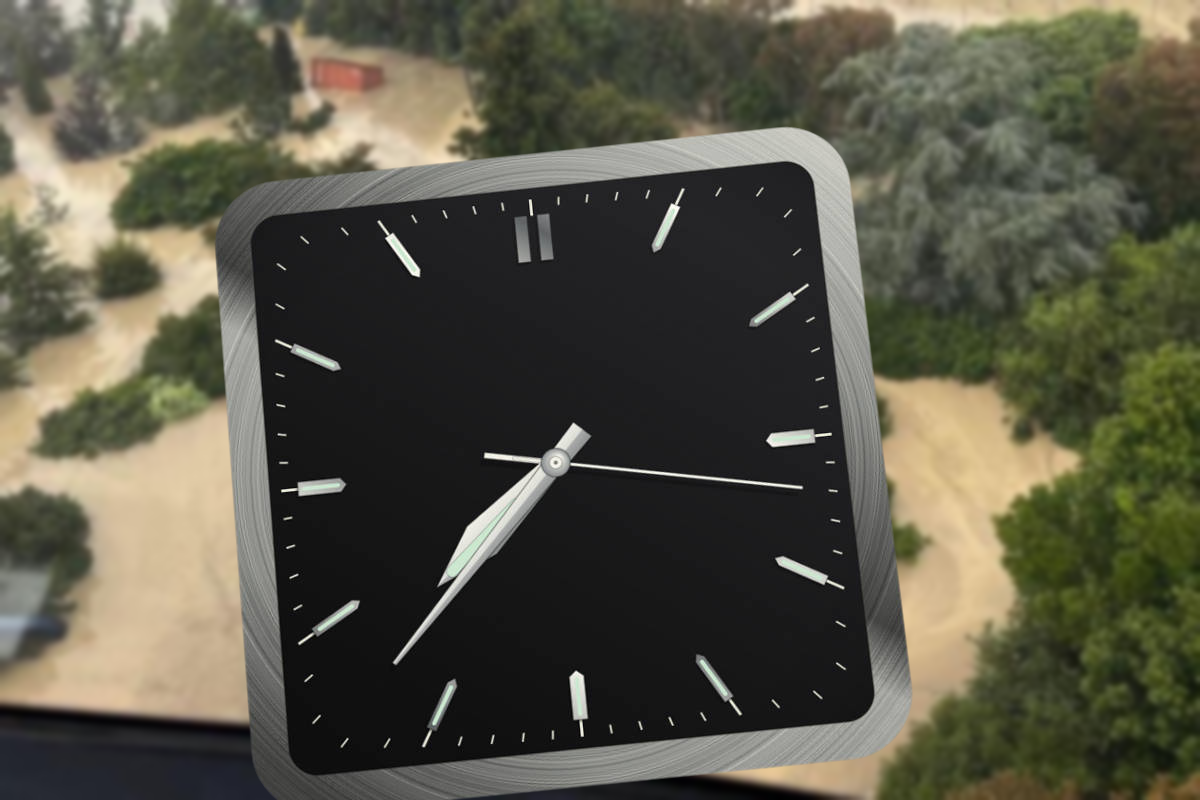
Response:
7.37.17
